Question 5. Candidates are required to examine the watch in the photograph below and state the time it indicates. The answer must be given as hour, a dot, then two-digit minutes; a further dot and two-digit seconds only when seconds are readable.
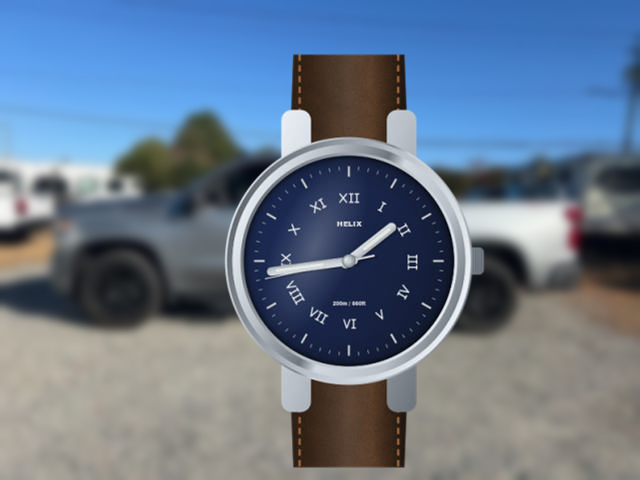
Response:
1.43.43
